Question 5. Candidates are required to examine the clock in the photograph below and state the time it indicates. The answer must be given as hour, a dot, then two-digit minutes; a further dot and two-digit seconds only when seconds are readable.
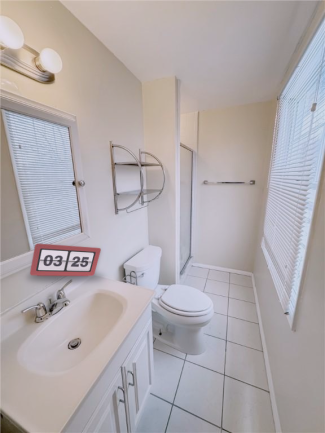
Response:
3.25
